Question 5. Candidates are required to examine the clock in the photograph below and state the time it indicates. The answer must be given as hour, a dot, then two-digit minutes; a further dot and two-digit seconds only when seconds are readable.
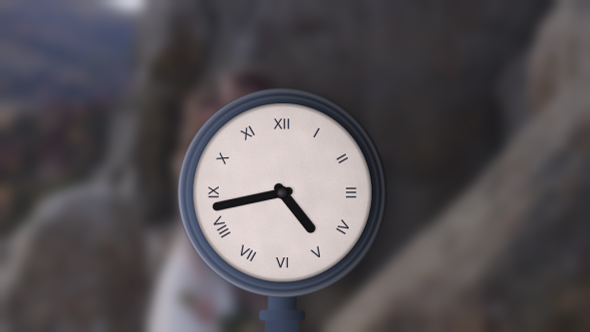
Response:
4.43
